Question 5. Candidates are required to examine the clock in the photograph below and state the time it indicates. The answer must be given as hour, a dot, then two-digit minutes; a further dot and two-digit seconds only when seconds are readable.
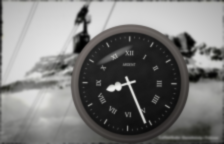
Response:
8.26
